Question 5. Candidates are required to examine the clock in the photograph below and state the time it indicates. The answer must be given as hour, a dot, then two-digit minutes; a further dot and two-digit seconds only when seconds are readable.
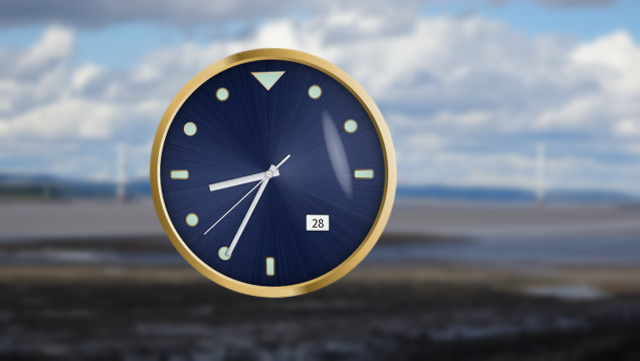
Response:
8.34.38
